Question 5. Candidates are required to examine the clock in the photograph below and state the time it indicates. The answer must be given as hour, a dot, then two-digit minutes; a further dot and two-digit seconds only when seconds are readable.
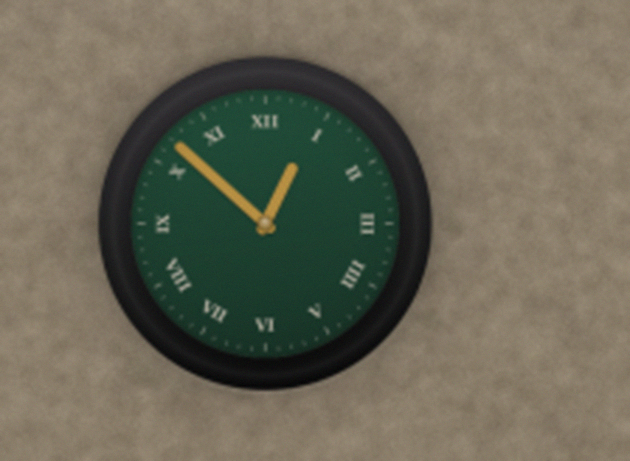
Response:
12.52
